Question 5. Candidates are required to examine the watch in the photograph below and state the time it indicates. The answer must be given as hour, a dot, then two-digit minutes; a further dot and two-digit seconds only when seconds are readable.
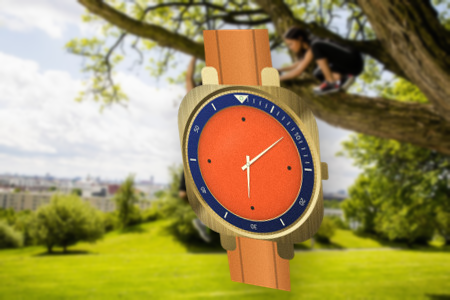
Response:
6.09
